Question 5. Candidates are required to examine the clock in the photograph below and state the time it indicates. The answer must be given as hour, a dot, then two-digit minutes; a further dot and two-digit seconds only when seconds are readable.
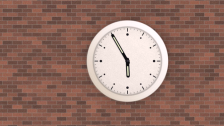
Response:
5.55
